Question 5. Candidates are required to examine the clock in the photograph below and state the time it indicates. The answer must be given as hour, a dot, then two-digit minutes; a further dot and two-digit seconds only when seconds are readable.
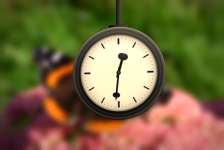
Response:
12.31
